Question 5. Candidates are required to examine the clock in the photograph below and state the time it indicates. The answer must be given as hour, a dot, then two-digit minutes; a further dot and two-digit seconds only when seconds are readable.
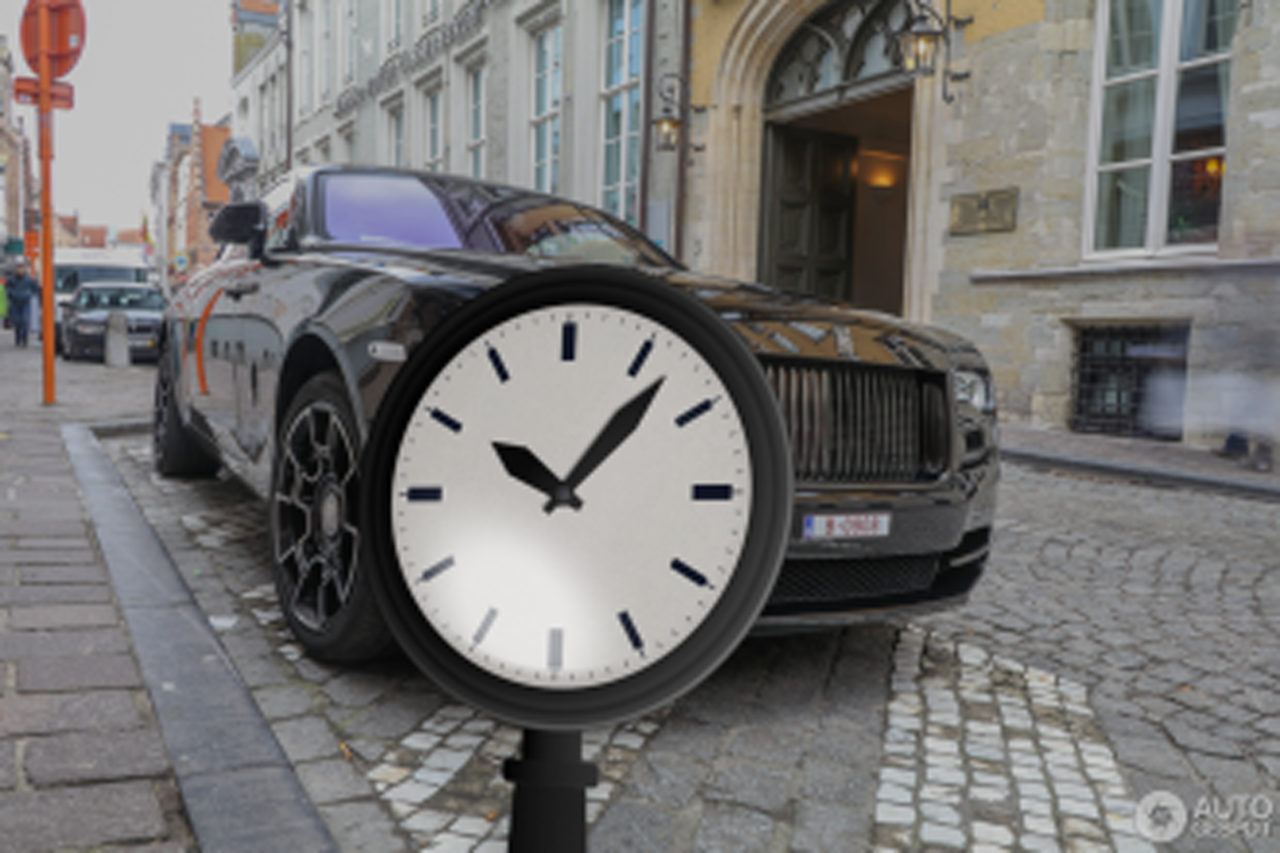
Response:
10.07
